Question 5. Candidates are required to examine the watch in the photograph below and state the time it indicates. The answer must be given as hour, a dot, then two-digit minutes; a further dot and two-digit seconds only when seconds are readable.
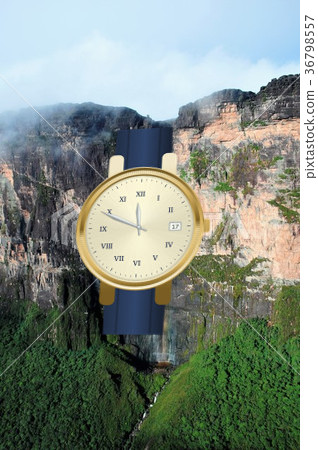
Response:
11.49
